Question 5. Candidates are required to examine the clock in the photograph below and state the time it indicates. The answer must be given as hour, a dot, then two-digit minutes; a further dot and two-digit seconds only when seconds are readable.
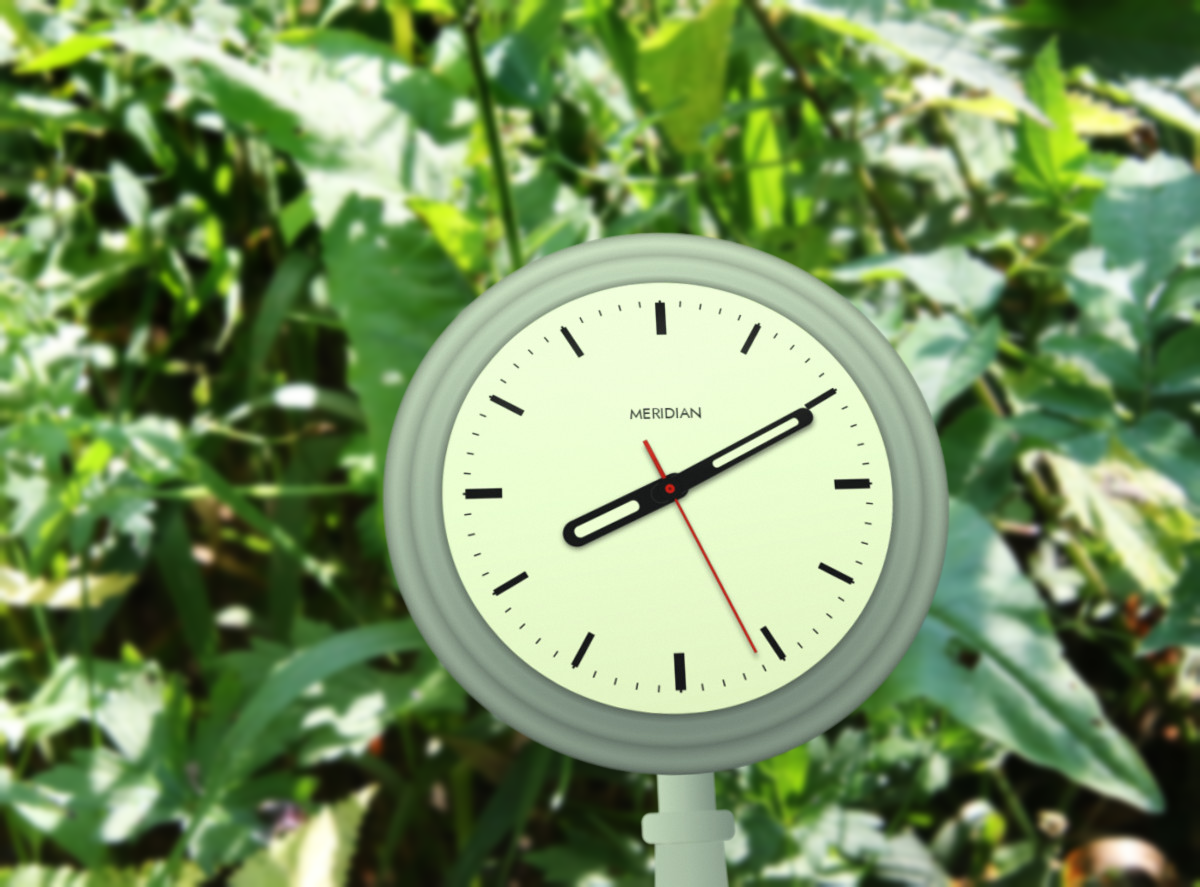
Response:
8.10.26
